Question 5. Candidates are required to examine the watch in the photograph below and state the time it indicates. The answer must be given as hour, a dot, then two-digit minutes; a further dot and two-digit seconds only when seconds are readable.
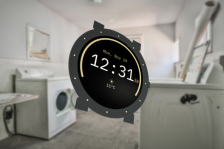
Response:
12.31
